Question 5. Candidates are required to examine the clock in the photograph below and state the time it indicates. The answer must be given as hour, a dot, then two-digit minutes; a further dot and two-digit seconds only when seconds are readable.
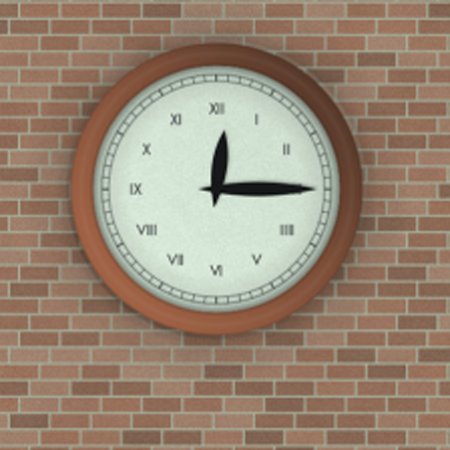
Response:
12.15
